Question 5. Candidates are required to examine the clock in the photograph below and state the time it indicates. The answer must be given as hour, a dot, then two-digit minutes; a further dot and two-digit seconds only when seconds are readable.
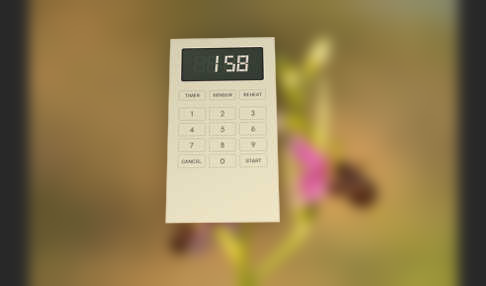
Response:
1.58
